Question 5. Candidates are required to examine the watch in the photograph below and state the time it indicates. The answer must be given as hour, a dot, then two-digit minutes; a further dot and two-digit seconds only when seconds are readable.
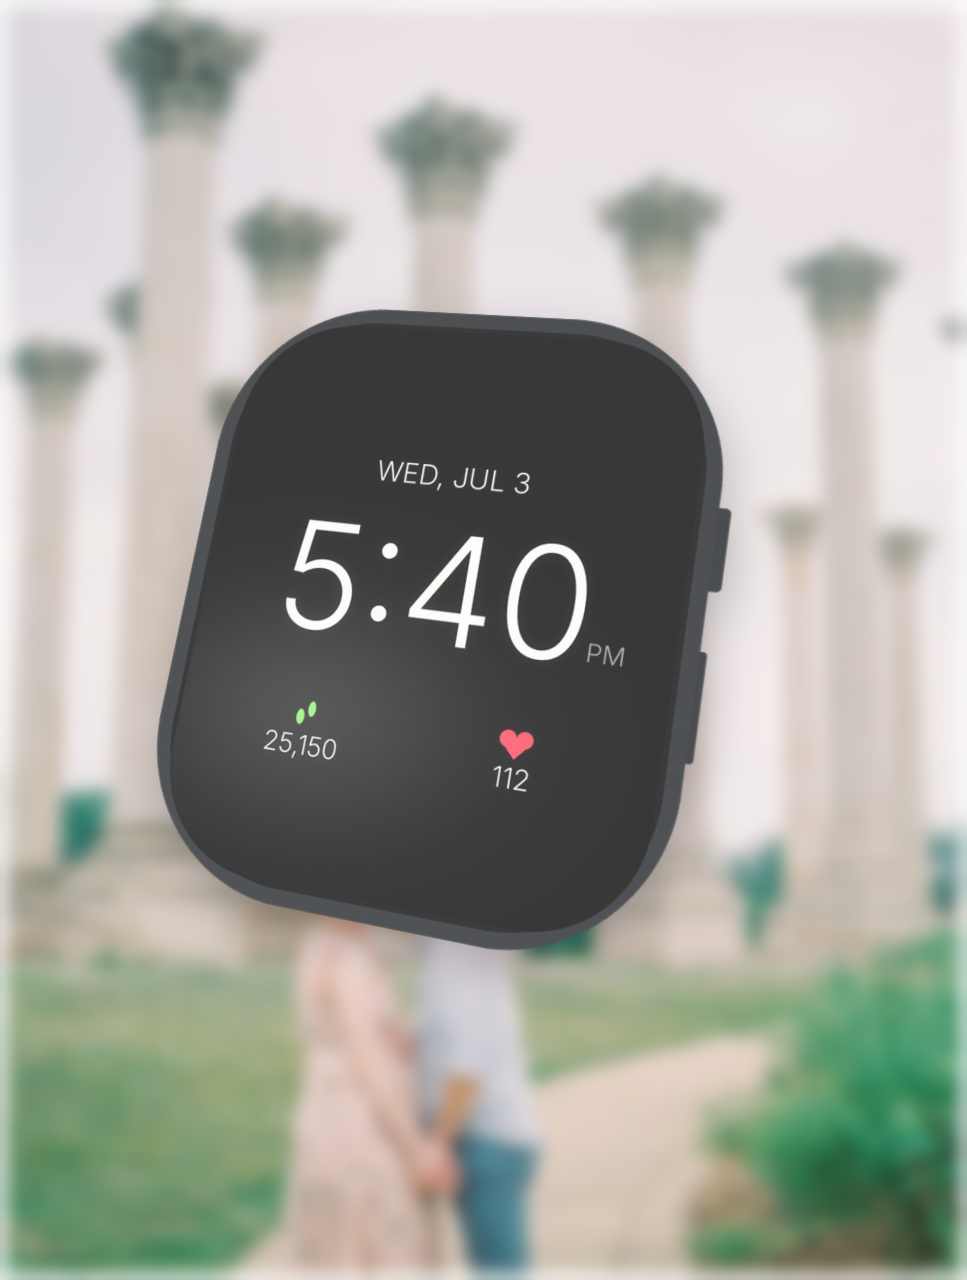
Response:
5.40
